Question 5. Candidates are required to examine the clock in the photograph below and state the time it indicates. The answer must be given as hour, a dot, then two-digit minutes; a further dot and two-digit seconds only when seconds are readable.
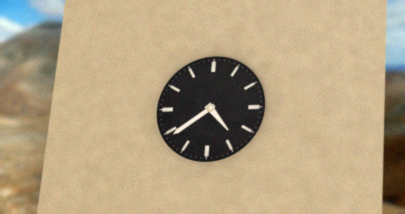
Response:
4.39
